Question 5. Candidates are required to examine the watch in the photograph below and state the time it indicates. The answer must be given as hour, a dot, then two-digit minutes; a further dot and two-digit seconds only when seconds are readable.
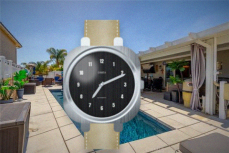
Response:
7.11
